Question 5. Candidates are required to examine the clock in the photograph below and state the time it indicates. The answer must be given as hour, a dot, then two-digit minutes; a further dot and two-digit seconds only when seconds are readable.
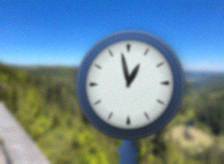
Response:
12.58
